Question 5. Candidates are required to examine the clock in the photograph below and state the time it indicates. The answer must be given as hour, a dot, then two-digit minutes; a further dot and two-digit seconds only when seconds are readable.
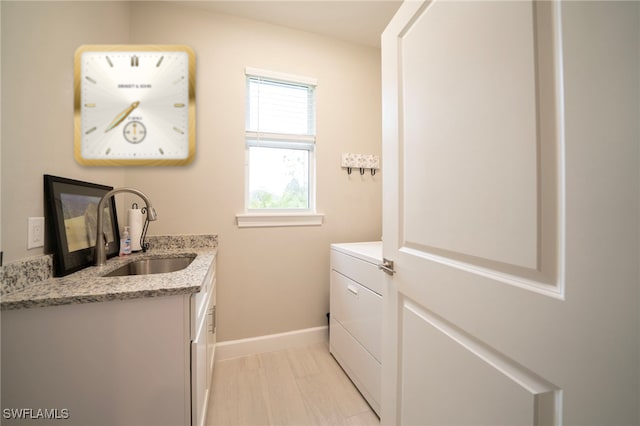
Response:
7.38
